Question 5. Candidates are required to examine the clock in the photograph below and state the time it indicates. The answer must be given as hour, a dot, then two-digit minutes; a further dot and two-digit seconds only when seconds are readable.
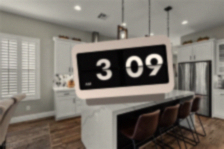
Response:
3.09
